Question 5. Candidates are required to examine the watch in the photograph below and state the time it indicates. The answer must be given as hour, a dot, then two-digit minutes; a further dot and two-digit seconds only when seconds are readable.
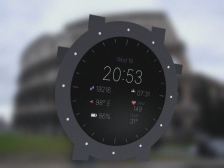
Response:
20.53
